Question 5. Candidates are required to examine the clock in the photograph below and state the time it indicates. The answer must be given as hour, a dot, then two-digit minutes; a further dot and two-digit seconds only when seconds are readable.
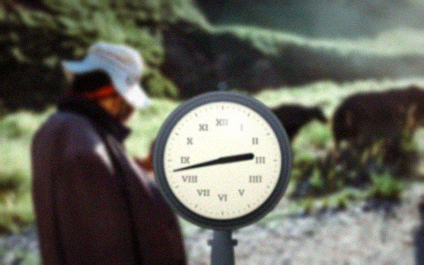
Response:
2.43
